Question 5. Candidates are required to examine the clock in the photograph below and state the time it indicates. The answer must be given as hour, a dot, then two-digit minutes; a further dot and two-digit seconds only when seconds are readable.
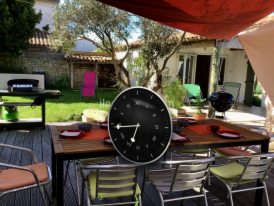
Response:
6.44
